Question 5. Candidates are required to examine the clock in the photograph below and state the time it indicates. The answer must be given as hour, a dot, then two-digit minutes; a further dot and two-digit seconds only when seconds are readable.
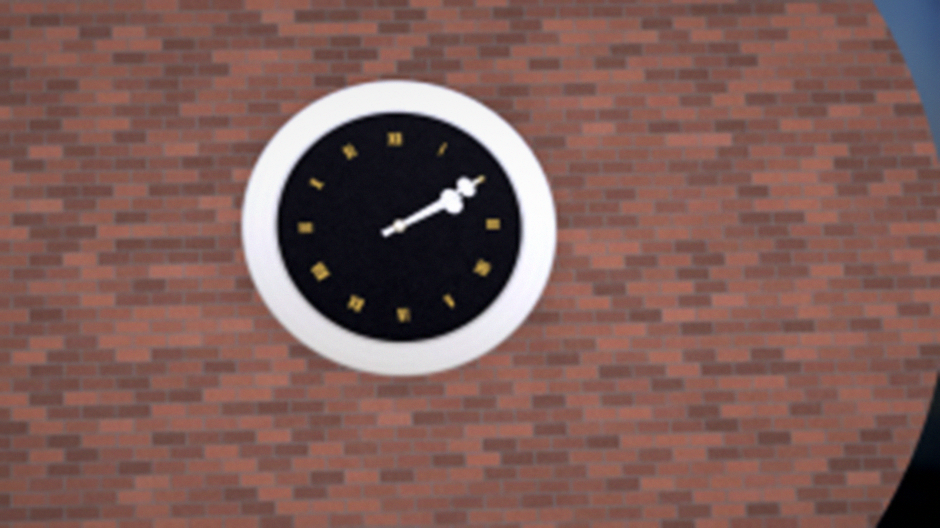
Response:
2.10
